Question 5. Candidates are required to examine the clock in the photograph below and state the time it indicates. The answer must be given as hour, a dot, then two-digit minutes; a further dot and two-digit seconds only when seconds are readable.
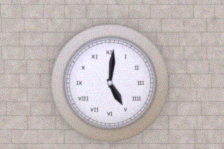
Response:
5.01
